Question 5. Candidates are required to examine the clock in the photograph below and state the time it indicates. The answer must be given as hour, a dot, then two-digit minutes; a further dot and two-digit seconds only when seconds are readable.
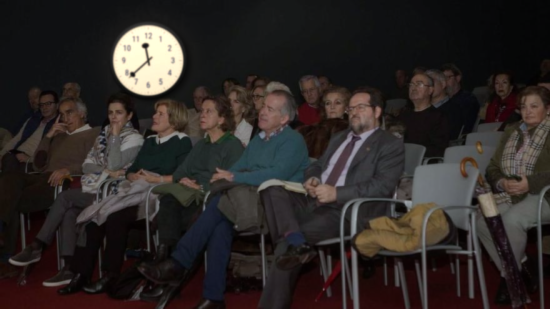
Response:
11.38
